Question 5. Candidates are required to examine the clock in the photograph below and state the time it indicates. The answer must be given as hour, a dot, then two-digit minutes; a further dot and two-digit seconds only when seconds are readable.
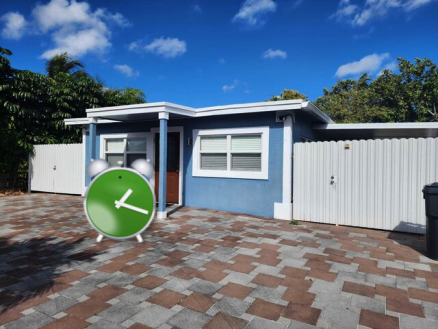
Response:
1.18
